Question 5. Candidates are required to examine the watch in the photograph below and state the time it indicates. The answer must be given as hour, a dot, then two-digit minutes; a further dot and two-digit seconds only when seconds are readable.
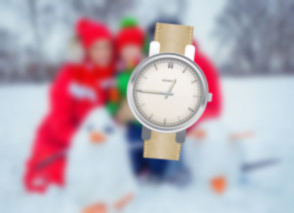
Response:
12.45
